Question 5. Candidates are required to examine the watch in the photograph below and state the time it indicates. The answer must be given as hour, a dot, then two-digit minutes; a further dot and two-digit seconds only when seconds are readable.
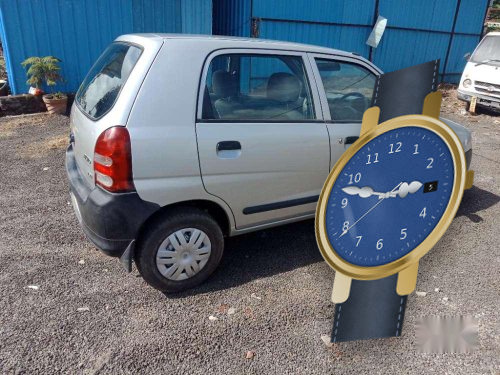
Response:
2.47.39
